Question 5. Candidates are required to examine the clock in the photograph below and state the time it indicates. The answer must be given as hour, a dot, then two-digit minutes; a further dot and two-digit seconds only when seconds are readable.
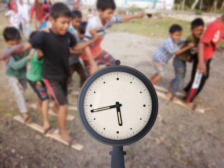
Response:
5.43
